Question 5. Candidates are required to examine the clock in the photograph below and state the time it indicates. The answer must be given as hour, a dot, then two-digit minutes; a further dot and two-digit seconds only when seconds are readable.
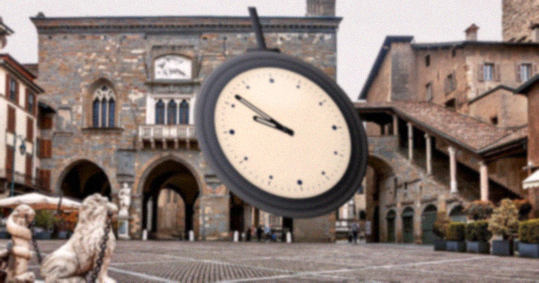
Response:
9.52
